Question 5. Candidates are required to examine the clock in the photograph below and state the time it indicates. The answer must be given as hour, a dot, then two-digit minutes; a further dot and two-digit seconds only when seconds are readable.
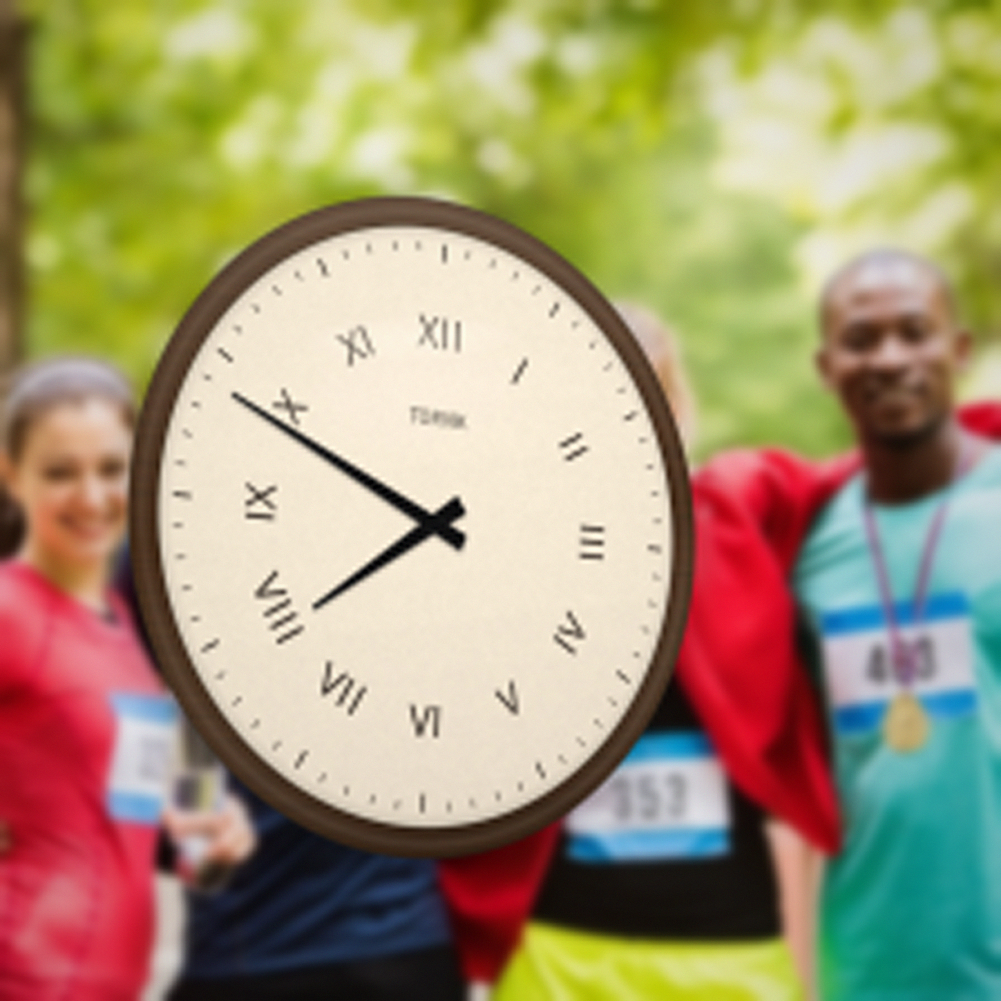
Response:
7.49
